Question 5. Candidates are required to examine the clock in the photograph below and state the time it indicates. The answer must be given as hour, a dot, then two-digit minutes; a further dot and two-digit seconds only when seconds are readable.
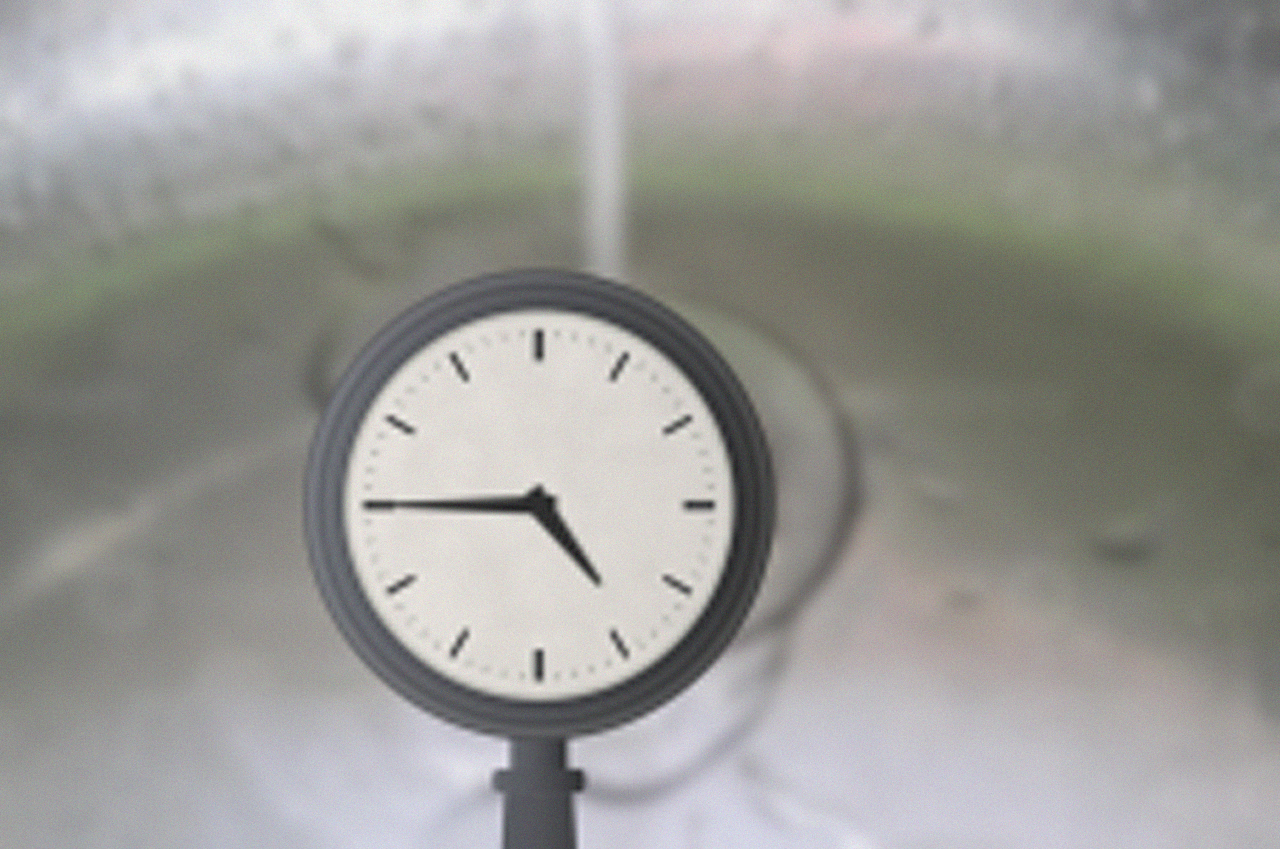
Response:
4.45
